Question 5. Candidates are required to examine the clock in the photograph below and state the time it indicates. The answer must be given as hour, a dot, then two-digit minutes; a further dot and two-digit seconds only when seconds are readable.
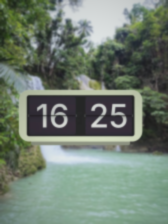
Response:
16.25
